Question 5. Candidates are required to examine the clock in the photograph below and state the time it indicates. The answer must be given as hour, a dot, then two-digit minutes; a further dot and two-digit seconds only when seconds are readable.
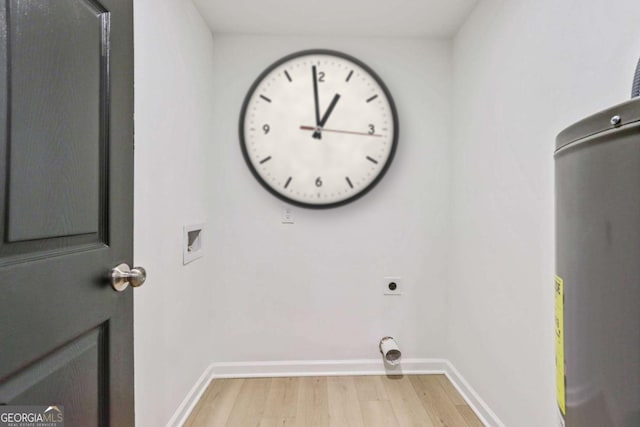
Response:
12.59.16
